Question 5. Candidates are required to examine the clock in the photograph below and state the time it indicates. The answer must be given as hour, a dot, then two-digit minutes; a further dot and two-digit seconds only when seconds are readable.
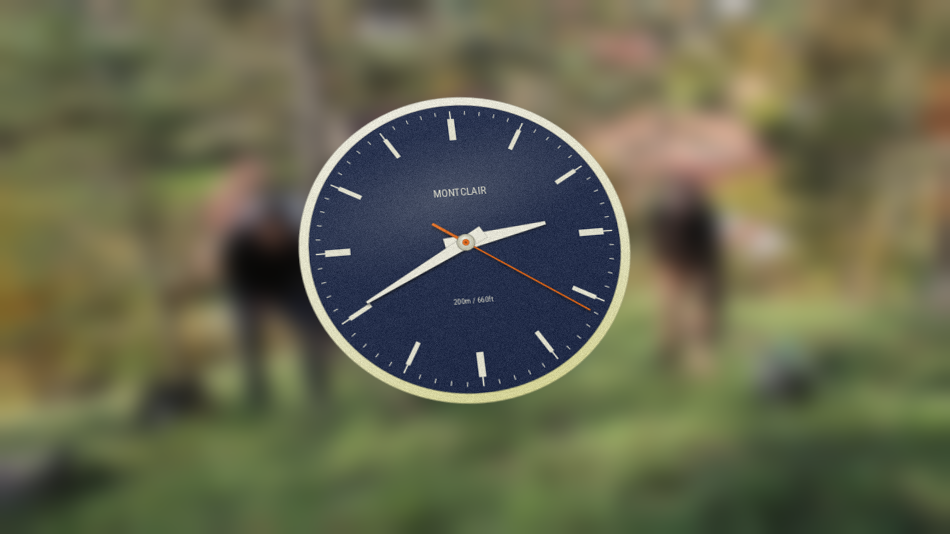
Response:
2.40.21
